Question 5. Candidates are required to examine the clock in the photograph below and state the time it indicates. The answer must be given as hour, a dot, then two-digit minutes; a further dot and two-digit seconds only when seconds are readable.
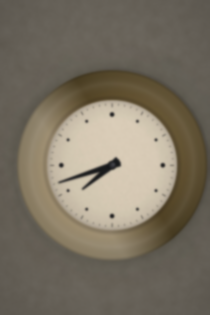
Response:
7.42
